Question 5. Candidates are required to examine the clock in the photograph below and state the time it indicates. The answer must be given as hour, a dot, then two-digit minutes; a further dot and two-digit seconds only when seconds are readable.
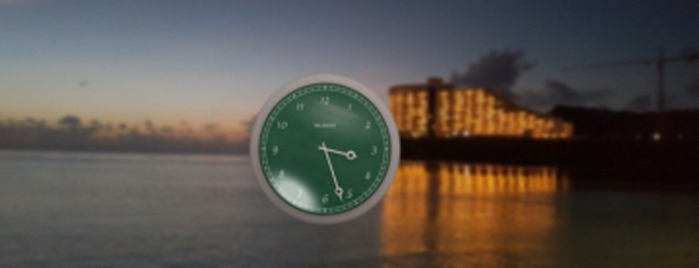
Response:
3.27
